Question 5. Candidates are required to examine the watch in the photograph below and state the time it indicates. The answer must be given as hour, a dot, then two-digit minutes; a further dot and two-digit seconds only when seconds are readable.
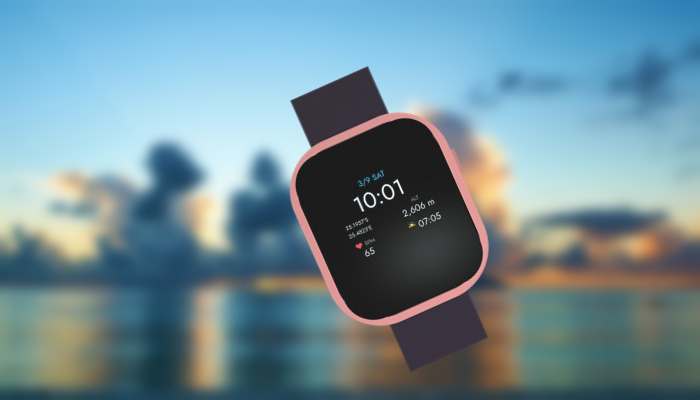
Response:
10.01
